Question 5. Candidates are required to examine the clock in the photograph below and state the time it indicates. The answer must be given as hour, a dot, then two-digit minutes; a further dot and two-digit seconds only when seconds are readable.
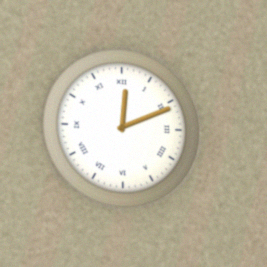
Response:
12.11
